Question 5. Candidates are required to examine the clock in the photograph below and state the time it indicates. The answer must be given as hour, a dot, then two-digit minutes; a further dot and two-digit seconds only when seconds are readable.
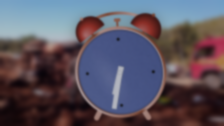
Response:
6.32
